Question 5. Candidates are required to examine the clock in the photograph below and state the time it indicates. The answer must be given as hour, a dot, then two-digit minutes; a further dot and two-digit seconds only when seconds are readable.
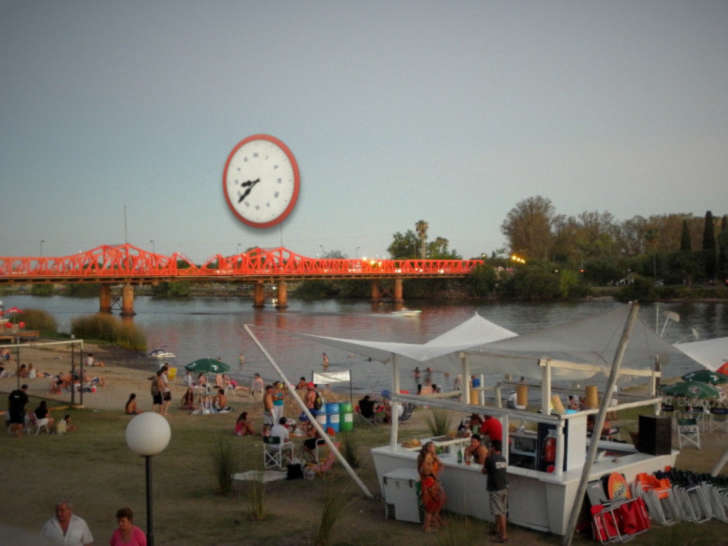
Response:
8.38
